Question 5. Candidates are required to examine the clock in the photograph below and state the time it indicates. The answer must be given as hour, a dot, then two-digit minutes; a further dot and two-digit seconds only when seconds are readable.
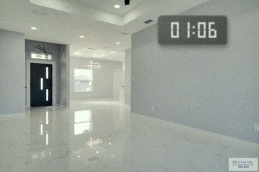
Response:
1.06
